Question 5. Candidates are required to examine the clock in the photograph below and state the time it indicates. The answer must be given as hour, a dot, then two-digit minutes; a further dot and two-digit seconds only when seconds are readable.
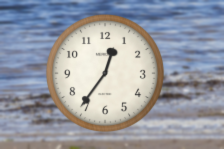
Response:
12.36
